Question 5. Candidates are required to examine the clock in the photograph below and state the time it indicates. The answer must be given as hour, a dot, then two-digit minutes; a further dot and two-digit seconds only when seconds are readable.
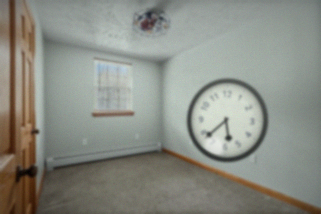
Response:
5.38
